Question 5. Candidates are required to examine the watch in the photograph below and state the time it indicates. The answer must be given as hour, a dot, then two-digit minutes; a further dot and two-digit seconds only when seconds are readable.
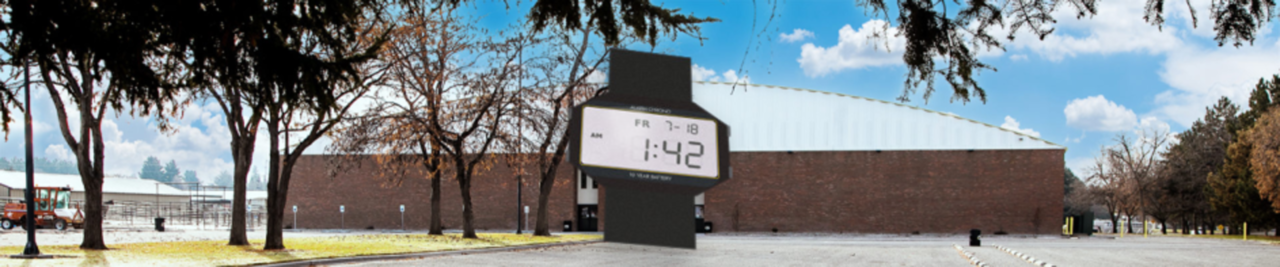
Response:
1.42
